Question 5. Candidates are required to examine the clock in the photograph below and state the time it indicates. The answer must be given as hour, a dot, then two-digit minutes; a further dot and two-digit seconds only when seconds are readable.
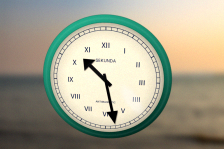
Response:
10.28
